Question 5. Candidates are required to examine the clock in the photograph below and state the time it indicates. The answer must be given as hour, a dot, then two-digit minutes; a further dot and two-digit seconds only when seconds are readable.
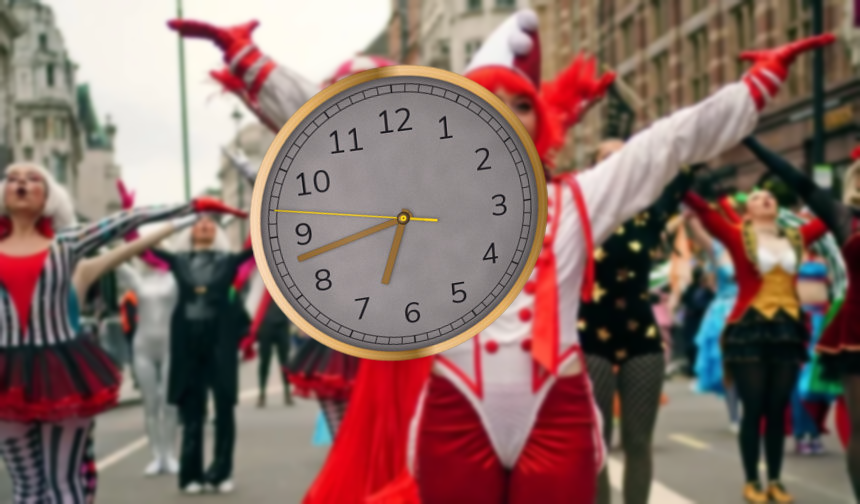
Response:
6.42.47
